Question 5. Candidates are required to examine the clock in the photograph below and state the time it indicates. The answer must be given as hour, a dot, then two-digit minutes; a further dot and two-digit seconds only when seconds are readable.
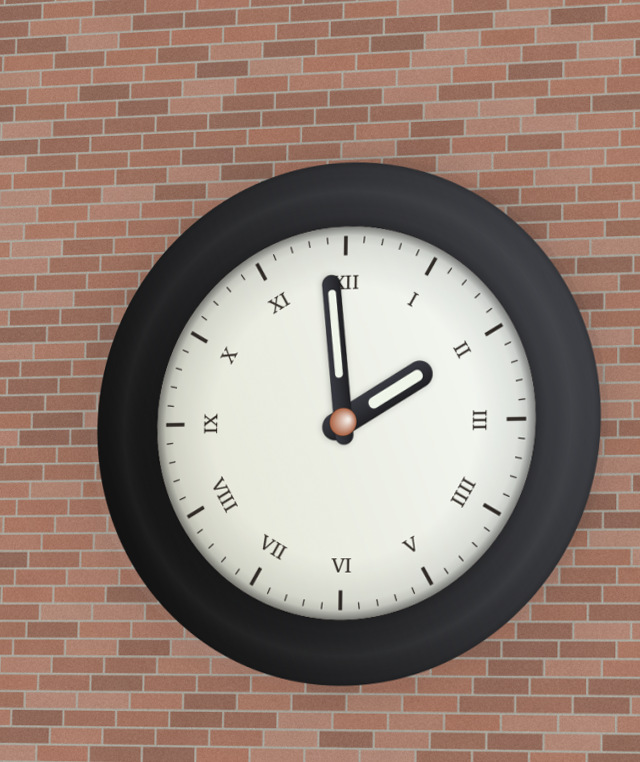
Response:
1.59
